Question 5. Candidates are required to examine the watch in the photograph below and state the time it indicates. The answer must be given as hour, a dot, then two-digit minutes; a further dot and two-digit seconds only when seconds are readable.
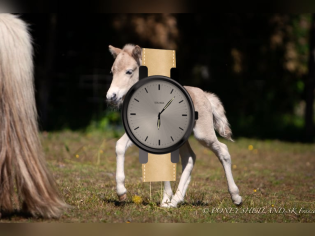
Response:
6.07
